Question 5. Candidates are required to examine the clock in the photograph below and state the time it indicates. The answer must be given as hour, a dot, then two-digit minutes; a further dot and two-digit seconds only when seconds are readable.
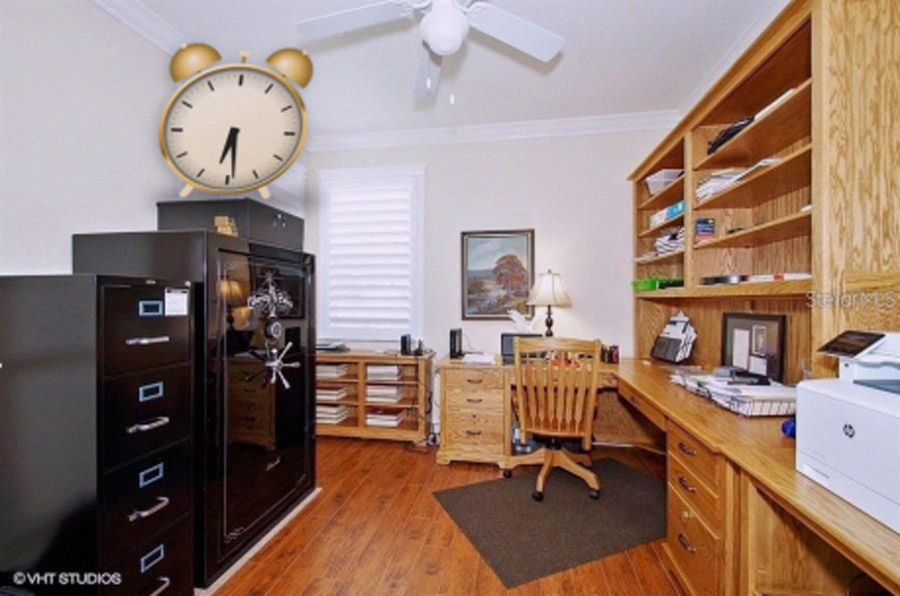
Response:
6.29
